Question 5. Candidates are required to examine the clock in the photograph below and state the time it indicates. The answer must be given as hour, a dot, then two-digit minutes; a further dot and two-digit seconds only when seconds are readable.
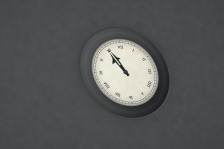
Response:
10.55
